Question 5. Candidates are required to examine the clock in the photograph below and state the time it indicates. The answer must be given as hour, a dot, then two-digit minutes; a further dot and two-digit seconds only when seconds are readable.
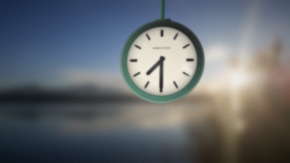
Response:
7.30
